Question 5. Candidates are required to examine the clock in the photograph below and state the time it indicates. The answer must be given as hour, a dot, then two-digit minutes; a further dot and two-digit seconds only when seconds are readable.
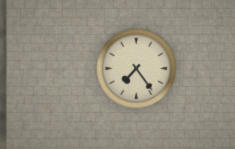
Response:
7.24
